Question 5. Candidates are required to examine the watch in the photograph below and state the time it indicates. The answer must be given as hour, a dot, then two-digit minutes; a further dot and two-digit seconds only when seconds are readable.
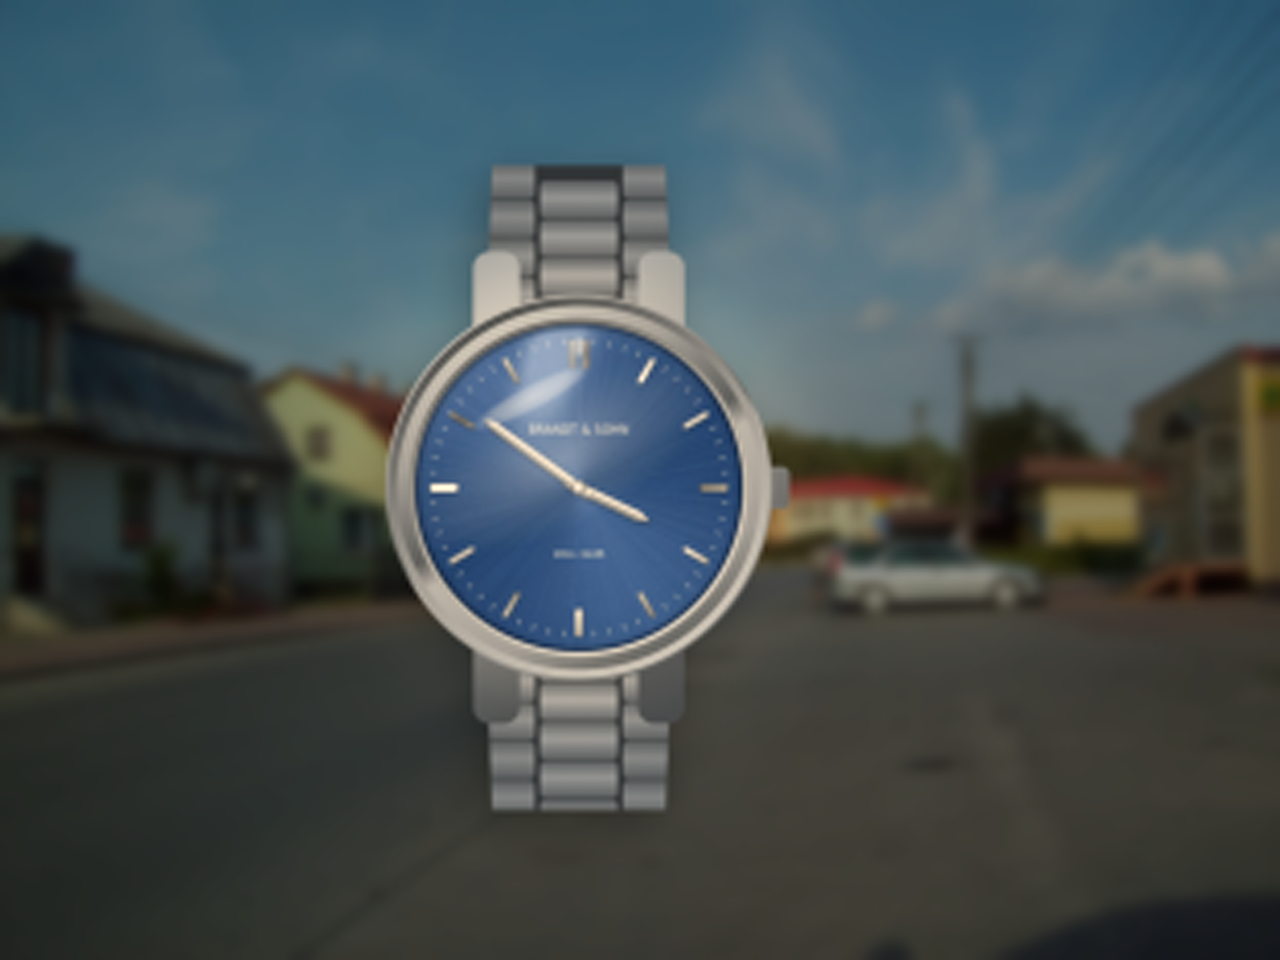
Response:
3.51
